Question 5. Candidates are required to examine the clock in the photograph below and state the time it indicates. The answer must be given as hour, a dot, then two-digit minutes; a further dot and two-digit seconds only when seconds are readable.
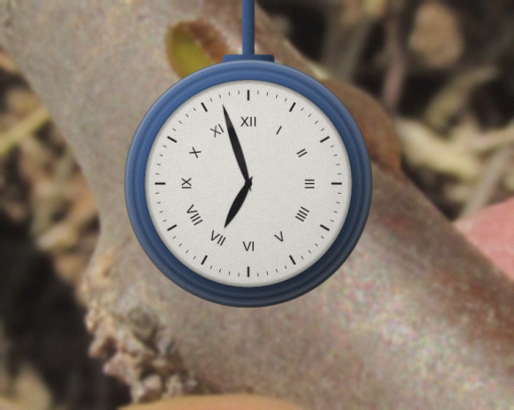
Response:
6.57
